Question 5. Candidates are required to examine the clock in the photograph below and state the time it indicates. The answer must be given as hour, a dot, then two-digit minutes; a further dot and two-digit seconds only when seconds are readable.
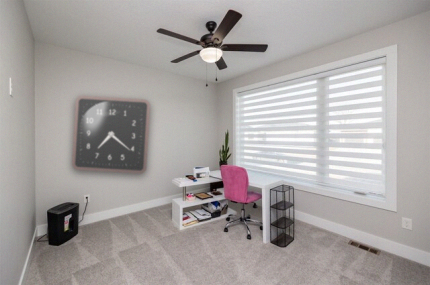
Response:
7.21
